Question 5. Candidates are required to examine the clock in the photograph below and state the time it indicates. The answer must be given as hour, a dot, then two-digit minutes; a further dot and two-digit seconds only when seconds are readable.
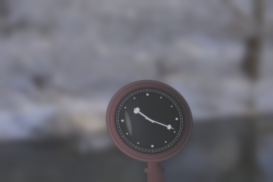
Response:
10.19
